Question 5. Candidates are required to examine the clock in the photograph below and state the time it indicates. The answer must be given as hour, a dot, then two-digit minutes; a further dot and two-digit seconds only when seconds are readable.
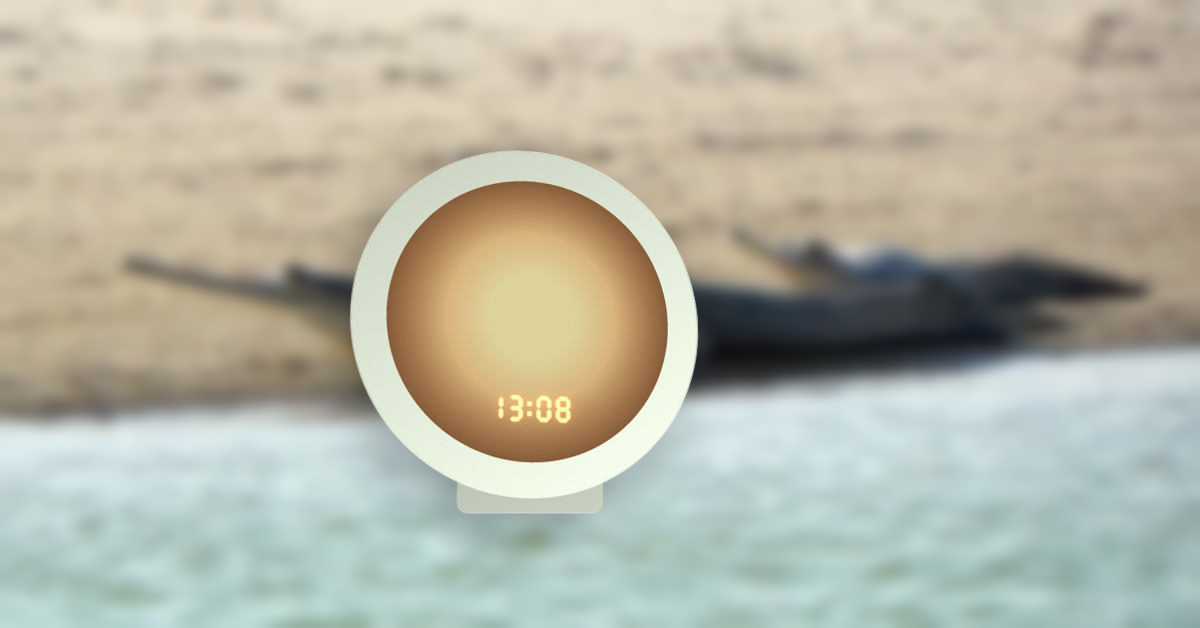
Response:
13.08
